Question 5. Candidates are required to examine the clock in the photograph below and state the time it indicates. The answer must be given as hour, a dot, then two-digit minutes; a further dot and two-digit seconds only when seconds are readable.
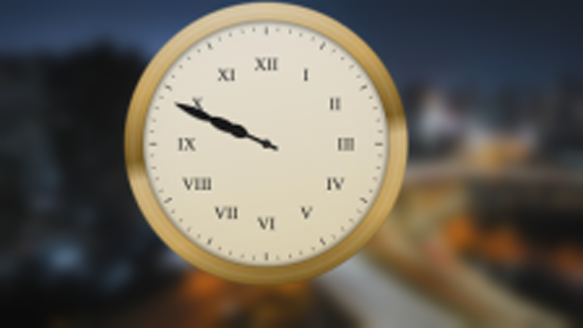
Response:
9.49
